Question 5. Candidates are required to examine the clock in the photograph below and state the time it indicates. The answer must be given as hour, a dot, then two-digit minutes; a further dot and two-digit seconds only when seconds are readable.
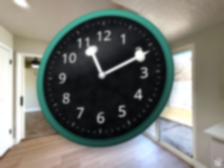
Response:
11.11
